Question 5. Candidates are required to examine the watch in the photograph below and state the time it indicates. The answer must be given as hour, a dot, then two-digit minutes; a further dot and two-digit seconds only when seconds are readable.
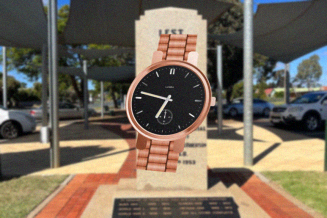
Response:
6.47
